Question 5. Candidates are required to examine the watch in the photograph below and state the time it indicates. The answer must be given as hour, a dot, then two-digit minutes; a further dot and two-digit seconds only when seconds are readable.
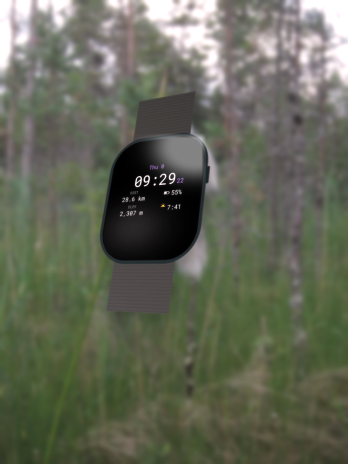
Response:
9.29
